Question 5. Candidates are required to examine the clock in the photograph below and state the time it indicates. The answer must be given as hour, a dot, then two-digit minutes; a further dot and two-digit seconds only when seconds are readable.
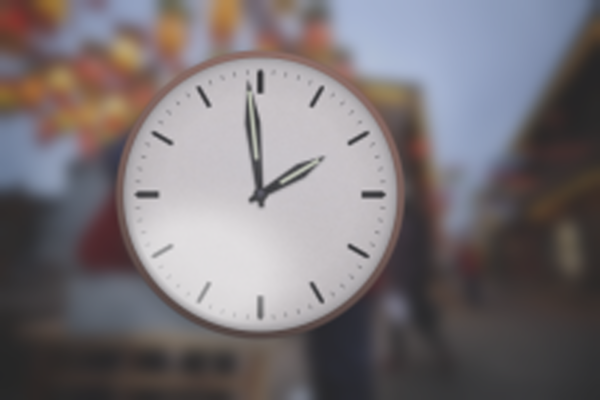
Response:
1.59
